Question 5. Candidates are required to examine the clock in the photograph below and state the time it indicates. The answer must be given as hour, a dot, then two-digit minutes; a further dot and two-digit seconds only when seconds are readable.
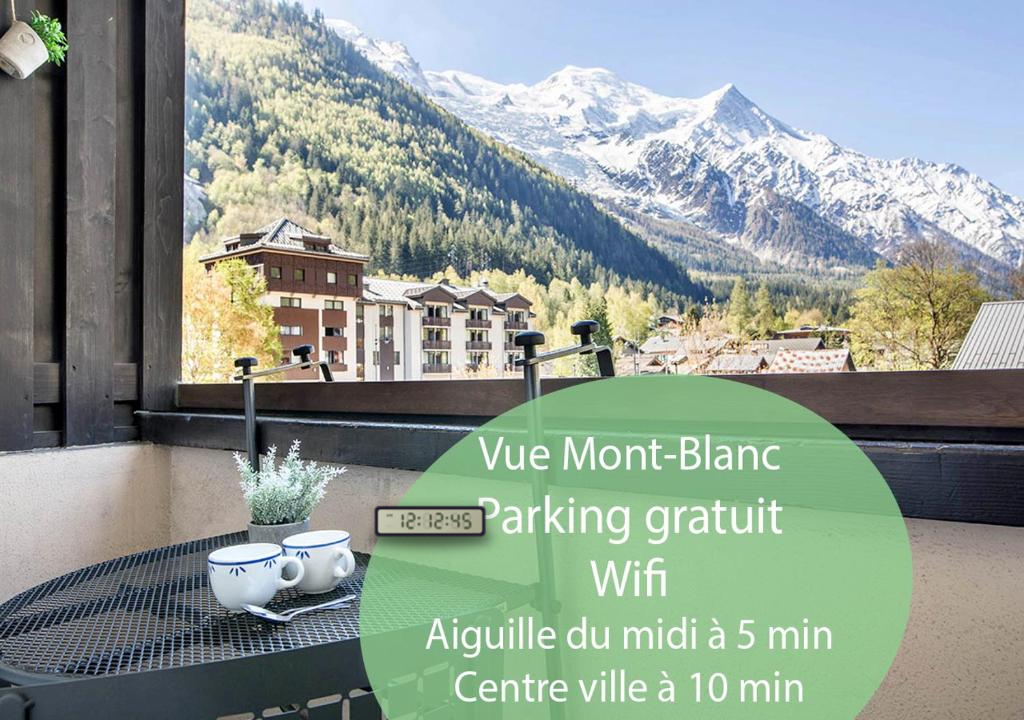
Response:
12.12.45
